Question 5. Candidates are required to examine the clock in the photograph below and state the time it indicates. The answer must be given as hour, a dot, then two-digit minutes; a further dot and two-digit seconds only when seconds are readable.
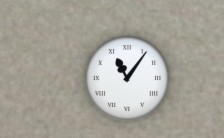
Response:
11.06
